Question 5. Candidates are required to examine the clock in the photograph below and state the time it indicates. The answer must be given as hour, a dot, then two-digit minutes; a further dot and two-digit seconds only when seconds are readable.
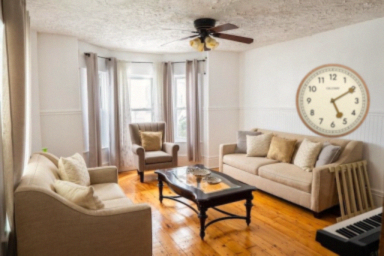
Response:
5.10
